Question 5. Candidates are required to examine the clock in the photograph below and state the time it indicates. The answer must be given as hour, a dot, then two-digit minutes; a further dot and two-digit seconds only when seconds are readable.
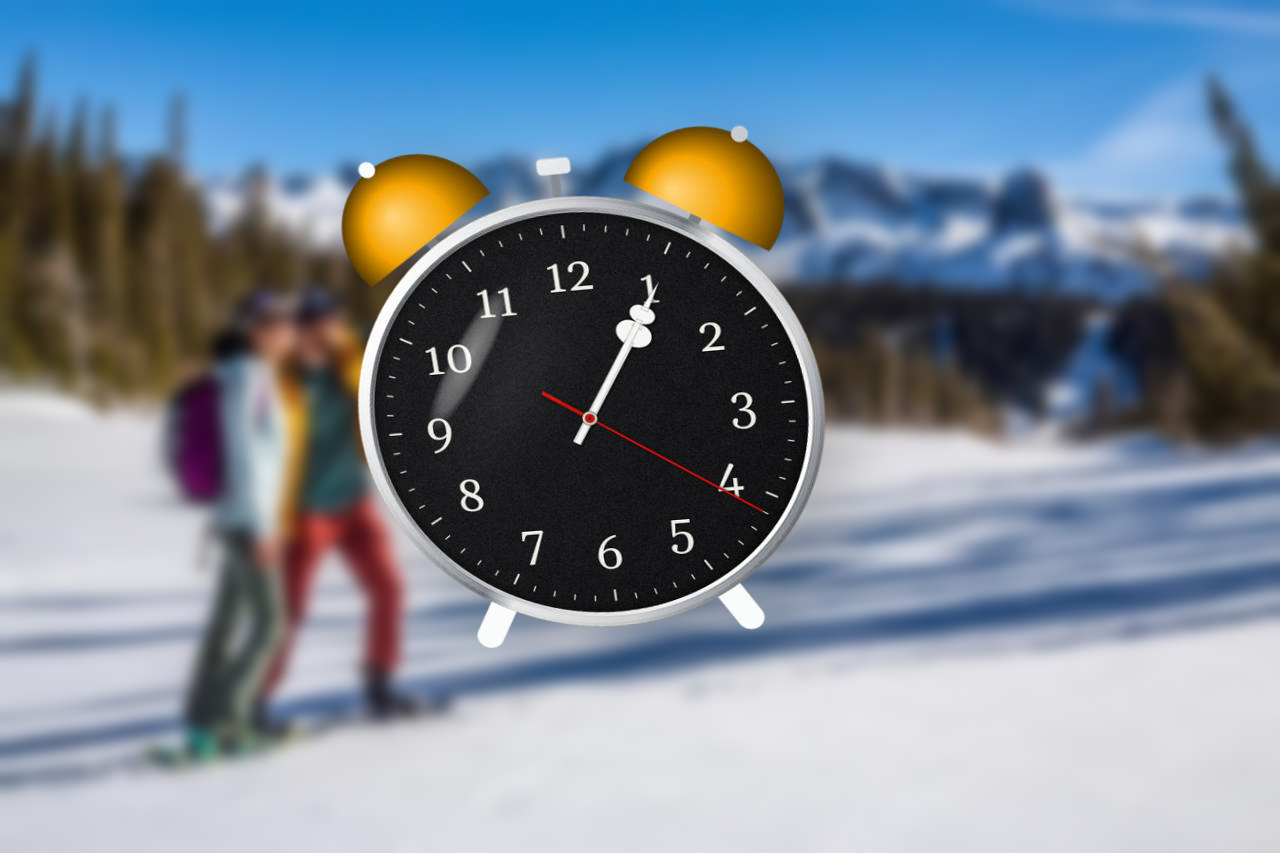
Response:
1.05.21
